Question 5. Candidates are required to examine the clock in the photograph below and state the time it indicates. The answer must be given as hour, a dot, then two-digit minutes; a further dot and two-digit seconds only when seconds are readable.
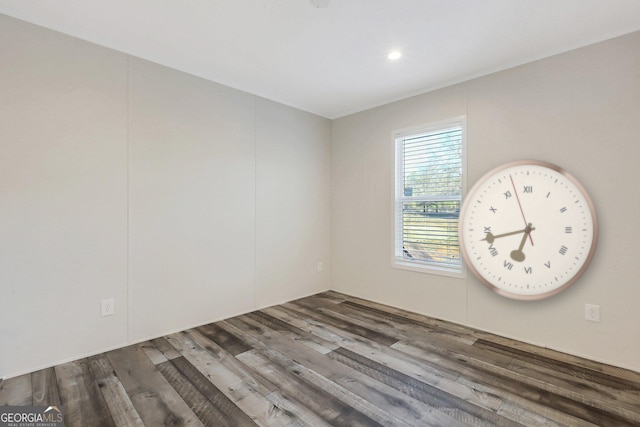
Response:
6.42.57
